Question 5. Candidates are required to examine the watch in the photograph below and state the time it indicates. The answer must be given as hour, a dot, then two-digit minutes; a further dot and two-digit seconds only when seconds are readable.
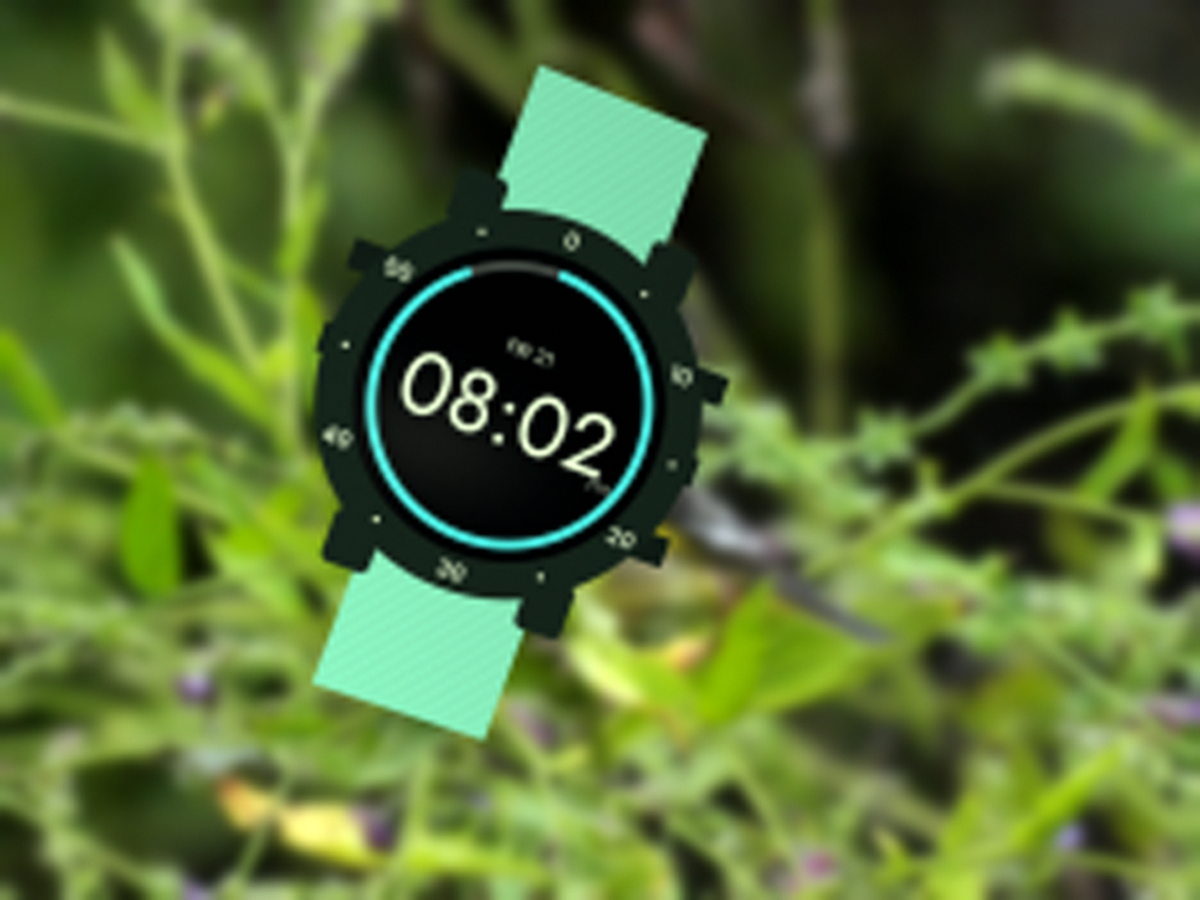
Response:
8.02
